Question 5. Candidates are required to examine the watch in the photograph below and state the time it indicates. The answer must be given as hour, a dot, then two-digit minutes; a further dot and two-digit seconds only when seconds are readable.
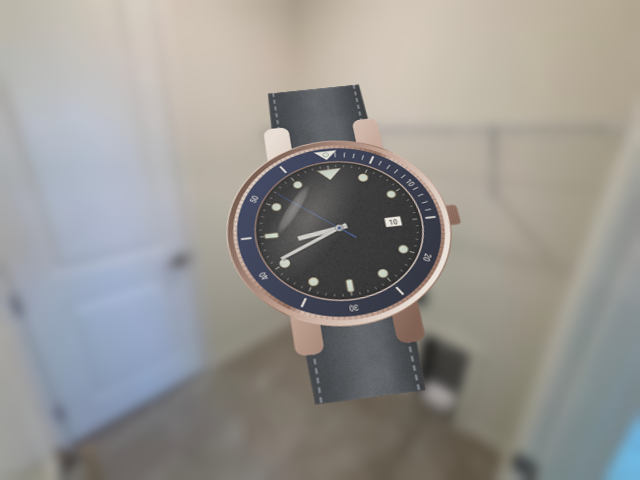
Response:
8.40.52
